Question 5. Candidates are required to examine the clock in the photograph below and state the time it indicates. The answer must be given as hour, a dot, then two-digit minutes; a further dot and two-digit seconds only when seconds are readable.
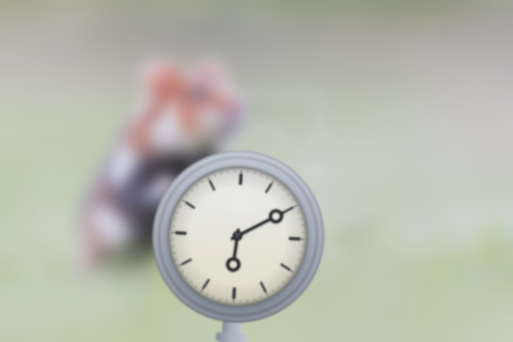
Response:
6.10
